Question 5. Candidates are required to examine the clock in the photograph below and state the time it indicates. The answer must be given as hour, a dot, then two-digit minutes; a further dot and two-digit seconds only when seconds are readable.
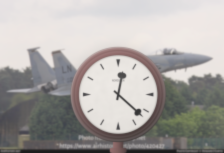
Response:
12.22
